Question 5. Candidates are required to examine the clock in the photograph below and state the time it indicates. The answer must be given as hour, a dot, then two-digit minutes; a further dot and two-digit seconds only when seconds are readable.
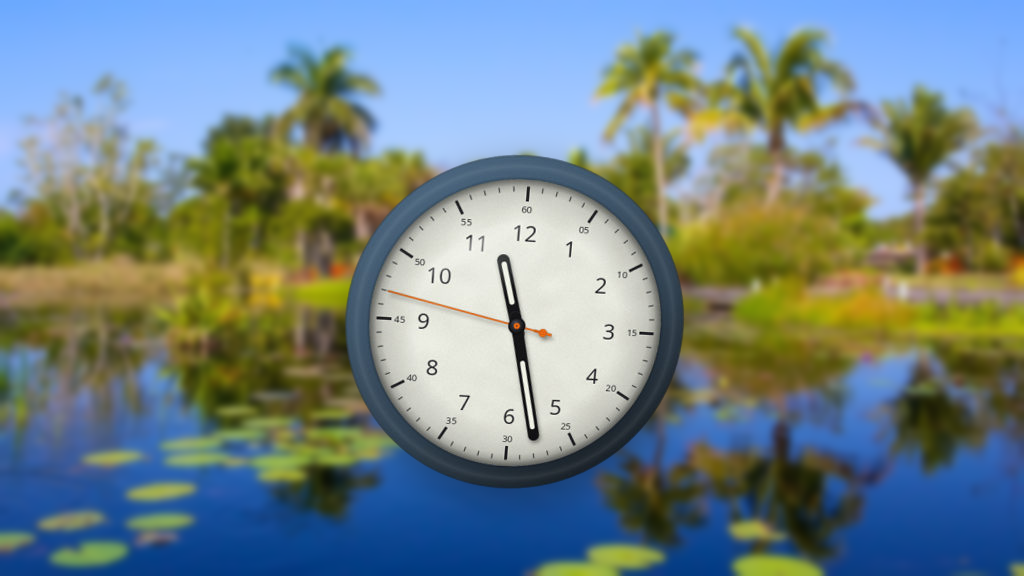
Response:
11.27.47
